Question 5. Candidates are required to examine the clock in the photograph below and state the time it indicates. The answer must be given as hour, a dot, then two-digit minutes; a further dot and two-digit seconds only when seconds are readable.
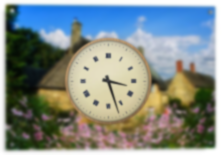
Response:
3.27
